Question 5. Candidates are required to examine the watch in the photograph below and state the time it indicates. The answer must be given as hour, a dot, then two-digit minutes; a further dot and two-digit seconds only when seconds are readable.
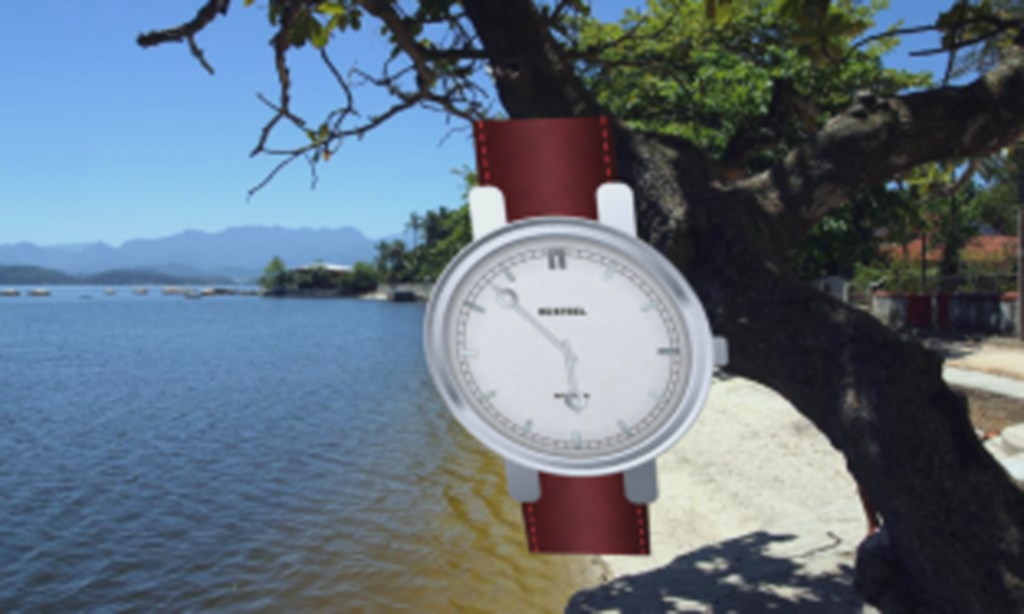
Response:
5.53
